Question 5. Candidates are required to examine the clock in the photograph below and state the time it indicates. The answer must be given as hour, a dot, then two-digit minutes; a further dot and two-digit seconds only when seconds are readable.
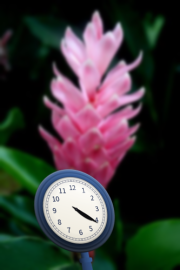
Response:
4.21
